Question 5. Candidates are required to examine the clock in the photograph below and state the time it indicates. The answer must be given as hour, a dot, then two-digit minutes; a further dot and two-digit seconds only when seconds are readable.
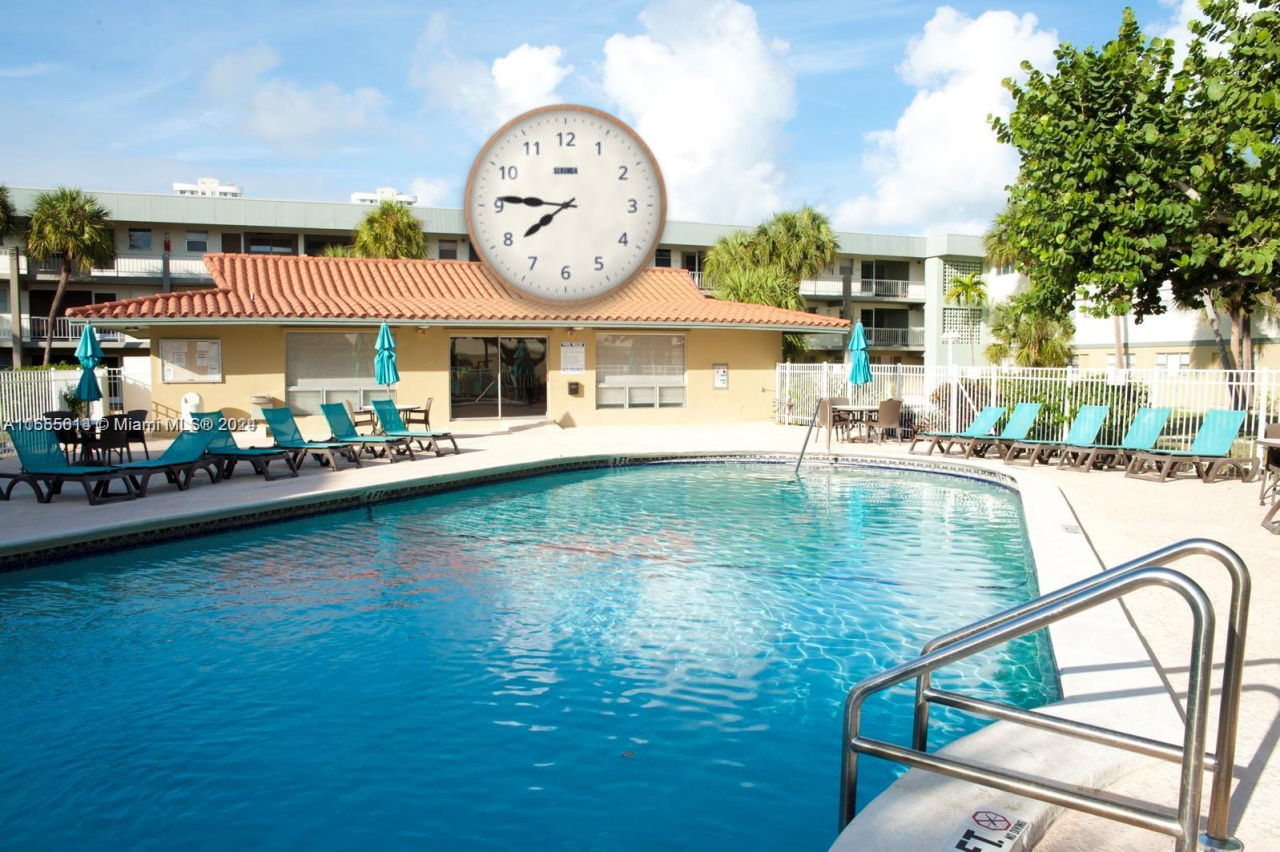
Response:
7.46
